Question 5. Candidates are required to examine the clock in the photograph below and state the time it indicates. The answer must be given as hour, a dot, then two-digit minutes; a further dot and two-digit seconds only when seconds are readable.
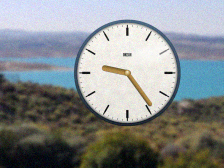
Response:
9.24
